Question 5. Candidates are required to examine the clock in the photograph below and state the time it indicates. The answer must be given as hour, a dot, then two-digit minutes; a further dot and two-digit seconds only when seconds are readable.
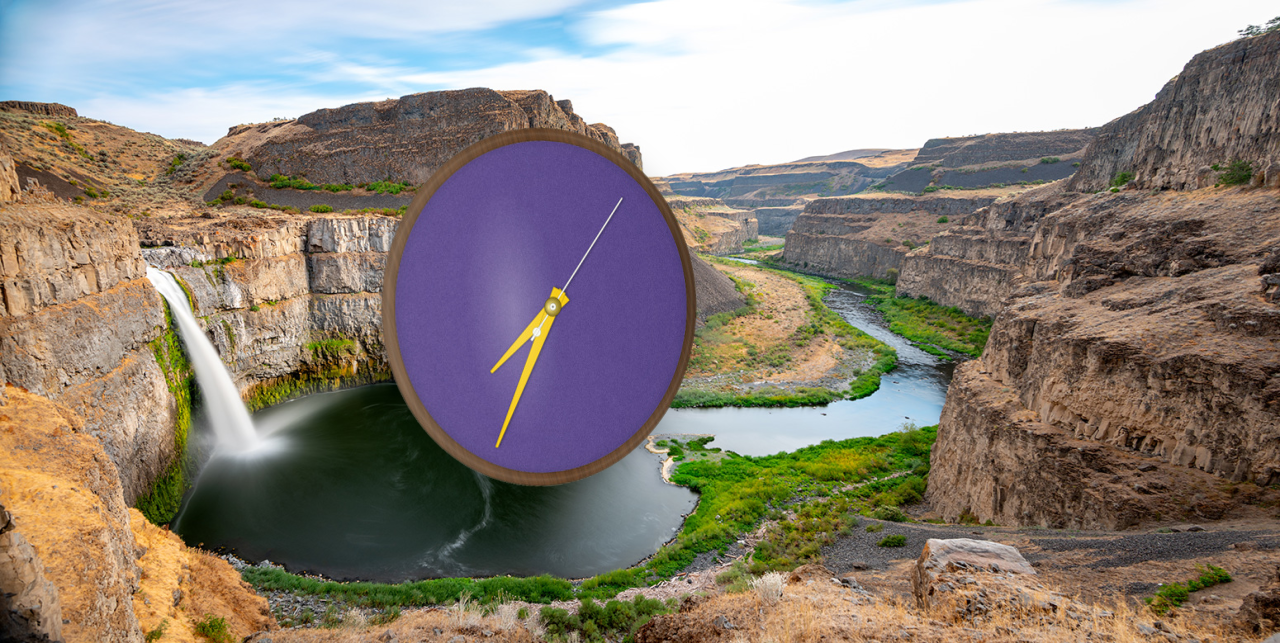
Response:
7.34.06
